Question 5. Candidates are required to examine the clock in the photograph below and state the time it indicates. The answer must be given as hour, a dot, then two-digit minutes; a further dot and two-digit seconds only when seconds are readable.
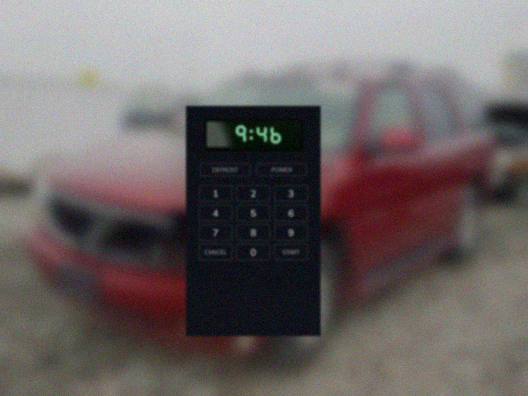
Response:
9.46
